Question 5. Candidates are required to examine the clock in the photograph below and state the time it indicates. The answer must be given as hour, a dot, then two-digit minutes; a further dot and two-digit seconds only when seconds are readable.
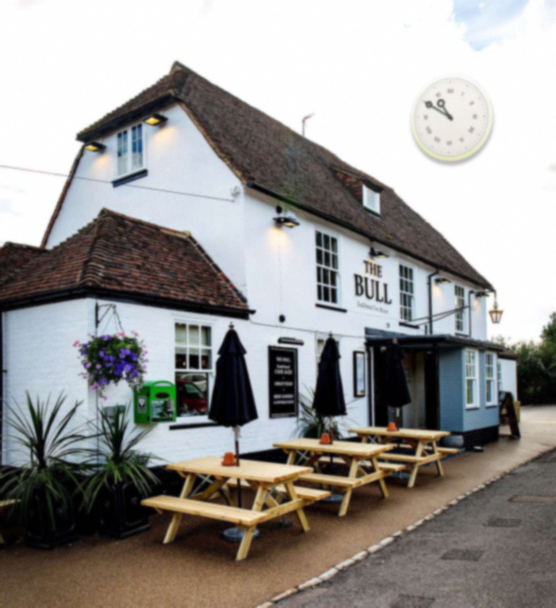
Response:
10.50
